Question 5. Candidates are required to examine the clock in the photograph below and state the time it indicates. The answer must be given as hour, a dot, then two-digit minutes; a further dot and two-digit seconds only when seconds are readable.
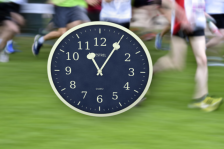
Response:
11.05
